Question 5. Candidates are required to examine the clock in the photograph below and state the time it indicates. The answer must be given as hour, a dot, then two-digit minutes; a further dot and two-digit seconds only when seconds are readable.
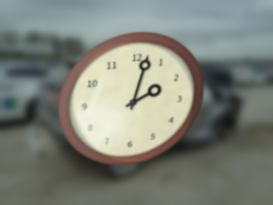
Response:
2.02
